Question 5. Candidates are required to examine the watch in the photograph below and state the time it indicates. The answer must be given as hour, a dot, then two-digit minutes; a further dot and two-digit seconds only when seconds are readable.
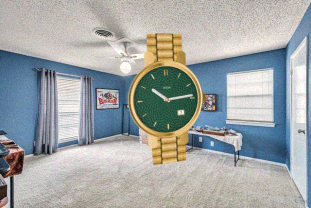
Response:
10.14
